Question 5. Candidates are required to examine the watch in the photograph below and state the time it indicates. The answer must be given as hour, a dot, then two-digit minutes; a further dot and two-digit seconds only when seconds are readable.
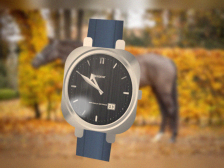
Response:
10.50
